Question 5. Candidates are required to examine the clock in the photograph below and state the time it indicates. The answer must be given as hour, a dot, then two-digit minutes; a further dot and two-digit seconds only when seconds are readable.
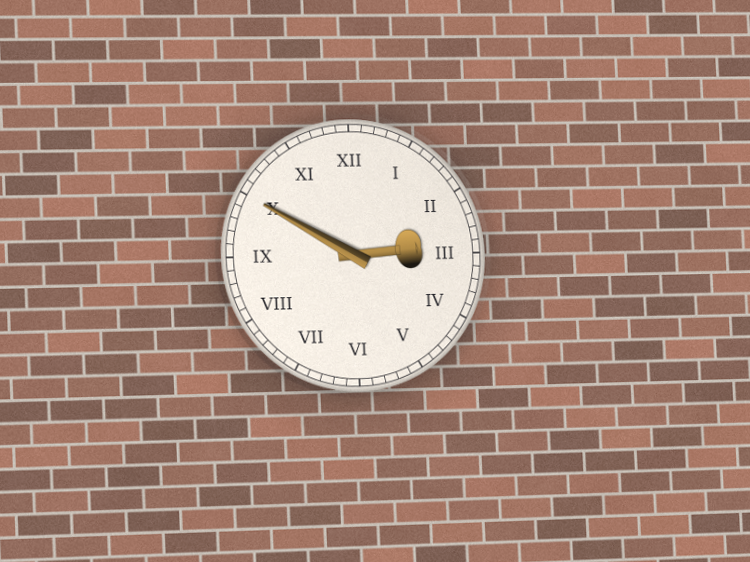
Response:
2.50
